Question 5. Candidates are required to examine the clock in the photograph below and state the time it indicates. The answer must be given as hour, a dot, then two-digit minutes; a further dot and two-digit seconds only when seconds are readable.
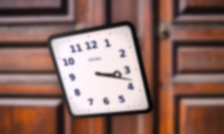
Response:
3.18
